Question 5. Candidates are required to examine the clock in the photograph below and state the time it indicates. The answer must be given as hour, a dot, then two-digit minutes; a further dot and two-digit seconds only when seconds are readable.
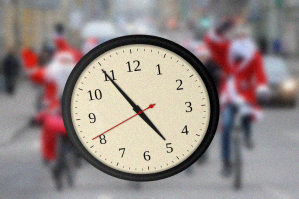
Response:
4.54.41
